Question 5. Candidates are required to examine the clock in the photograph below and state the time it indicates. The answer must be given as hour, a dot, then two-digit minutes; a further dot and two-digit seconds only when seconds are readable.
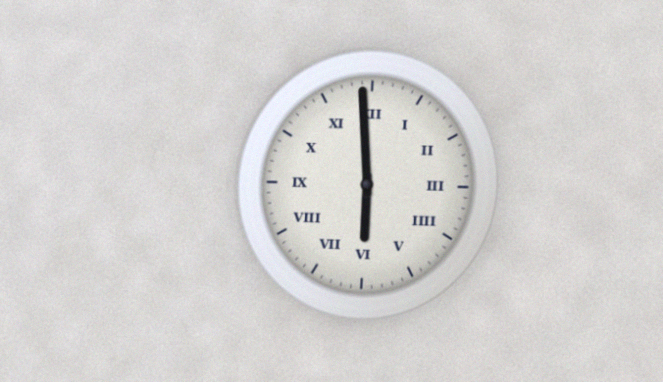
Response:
5.59
